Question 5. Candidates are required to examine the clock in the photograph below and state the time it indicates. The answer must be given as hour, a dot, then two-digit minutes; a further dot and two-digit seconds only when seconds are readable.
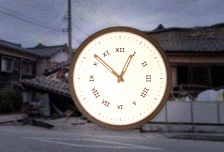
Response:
12.52
